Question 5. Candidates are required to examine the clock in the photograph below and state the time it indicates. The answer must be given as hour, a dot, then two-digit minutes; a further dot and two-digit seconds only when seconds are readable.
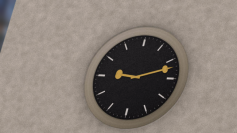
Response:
9.12
